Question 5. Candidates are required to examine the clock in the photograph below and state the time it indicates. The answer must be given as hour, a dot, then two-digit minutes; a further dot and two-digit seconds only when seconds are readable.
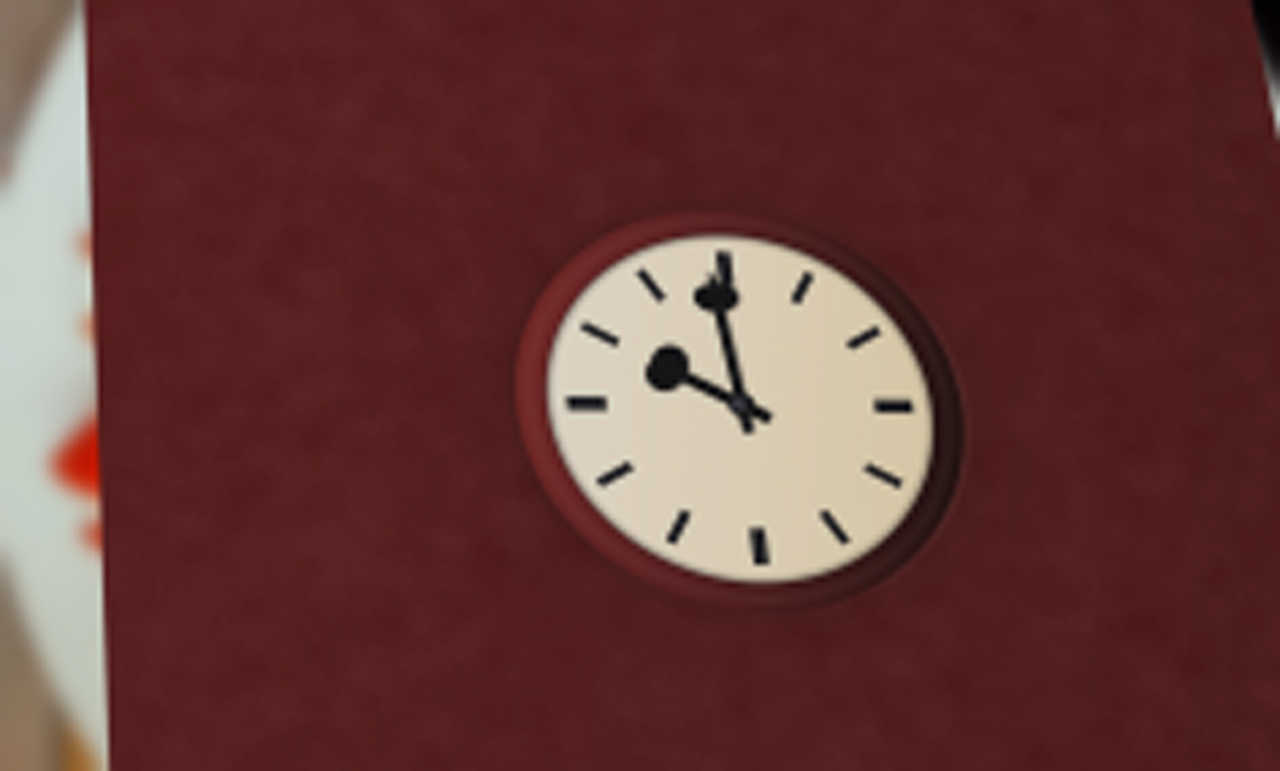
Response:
9.59
